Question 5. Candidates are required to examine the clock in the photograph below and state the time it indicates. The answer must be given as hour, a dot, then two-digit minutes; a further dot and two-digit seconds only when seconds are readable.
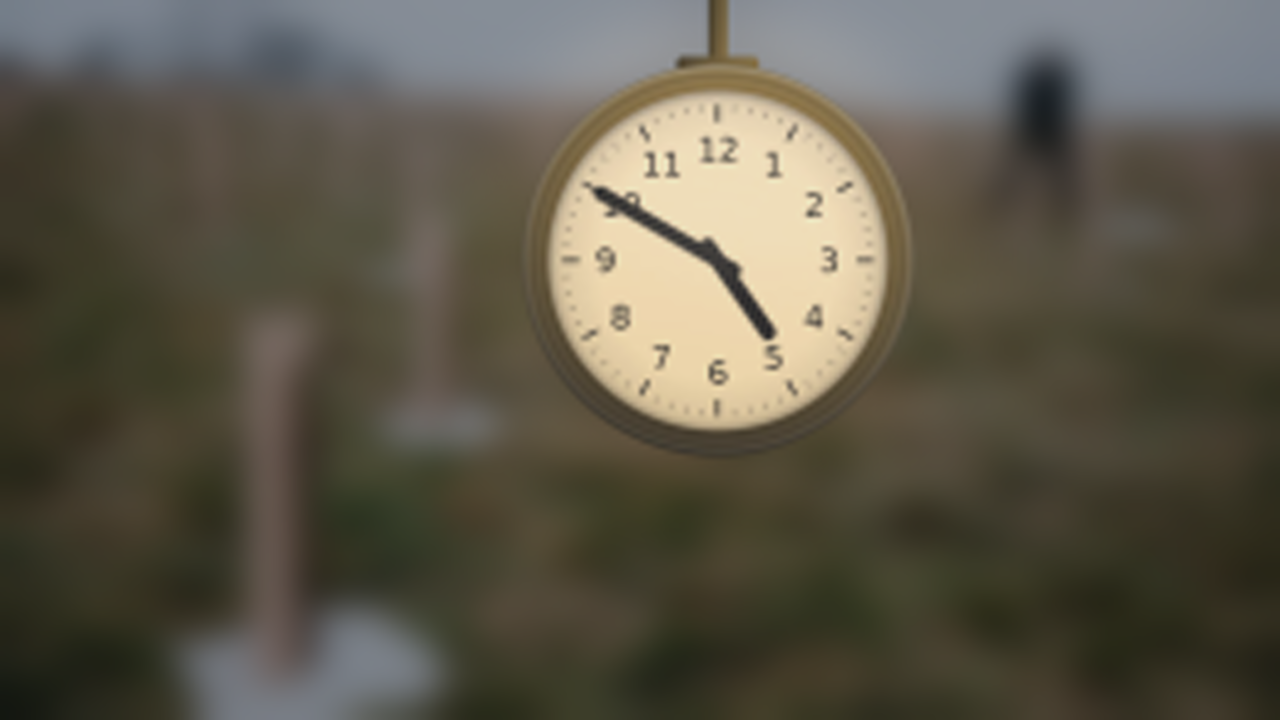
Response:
4.50
